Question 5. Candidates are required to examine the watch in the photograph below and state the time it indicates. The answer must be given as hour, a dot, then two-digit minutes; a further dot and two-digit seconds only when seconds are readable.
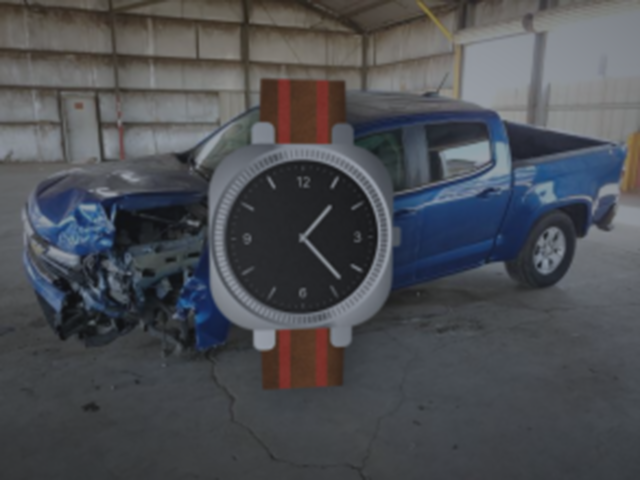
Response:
1.23
